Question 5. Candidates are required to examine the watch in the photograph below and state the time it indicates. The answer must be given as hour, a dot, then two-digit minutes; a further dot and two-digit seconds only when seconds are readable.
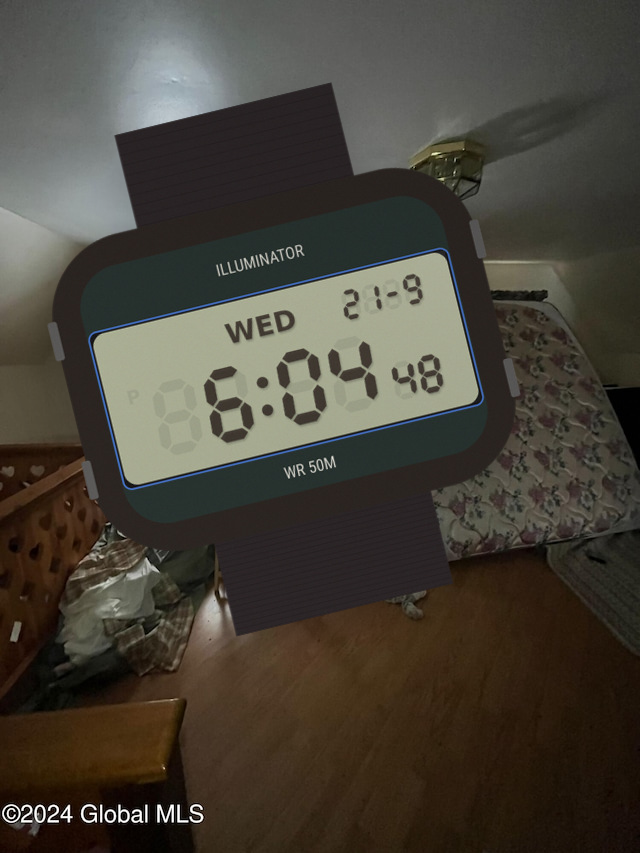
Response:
6.04.48
